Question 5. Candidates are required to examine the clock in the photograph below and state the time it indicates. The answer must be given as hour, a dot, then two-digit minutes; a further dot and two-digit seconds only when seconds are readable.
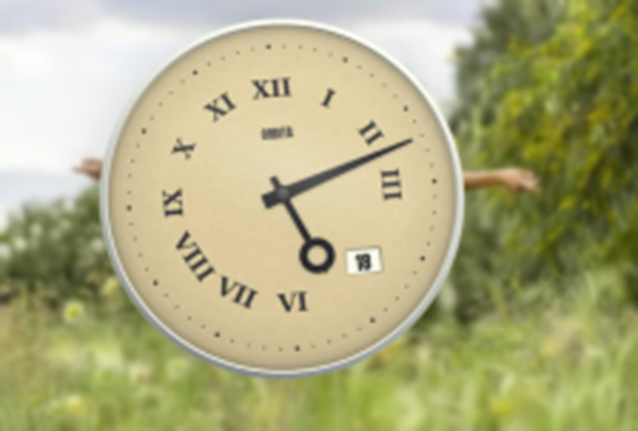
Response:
5.12
